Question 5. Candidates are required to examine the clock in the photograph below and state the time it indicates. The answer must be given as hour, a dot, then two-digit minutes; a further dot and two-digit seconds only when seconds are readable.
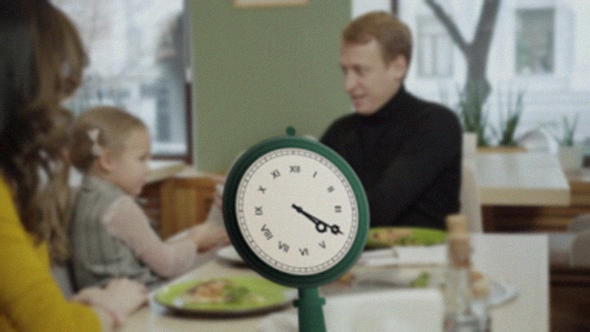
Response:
4.20
